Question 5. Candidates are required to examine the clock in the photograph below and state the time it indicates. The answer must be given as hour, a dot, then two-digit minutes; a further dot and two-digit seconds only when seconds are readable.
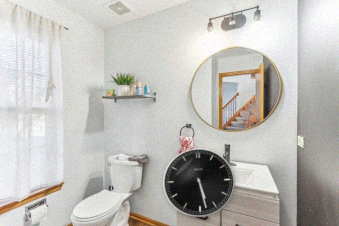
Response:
5.28
